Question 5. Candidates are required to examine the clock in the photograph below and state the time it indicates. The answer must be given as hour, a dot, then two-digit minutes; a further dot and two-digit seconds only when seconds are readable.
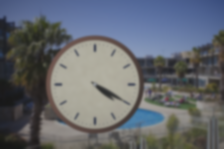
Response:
4.20
